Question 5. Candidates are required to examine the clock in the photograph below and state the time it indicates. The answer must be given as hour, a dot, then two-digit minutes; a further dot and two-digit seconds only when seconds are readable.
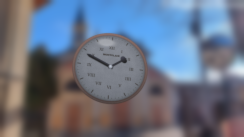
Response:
1.49
